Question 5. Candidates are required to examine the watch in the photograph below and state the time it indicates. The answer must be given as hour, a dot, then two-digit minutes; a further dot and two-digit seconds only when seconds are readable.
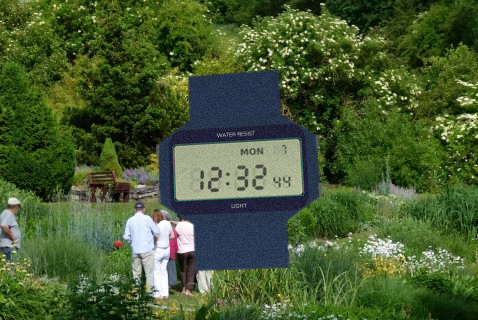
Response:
12.32.44
